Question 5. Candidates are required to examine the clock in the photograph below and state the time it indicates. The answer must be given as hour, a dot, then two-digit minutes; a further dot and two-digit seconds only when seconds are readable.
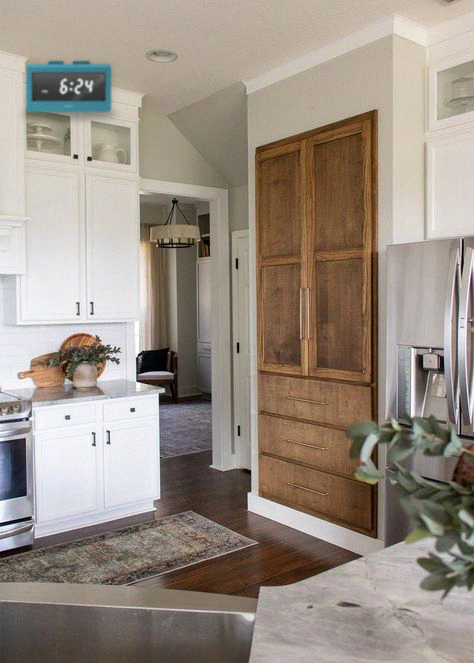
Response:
6.24
